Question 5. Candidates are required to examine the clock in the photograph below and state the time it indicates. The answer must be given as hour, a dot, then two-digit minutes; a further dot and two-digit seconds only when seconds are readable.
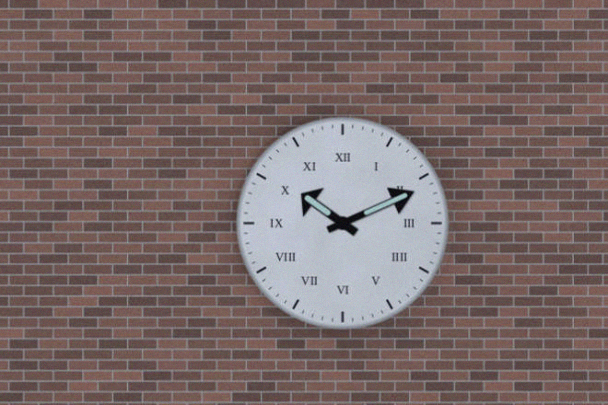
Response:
10.11
